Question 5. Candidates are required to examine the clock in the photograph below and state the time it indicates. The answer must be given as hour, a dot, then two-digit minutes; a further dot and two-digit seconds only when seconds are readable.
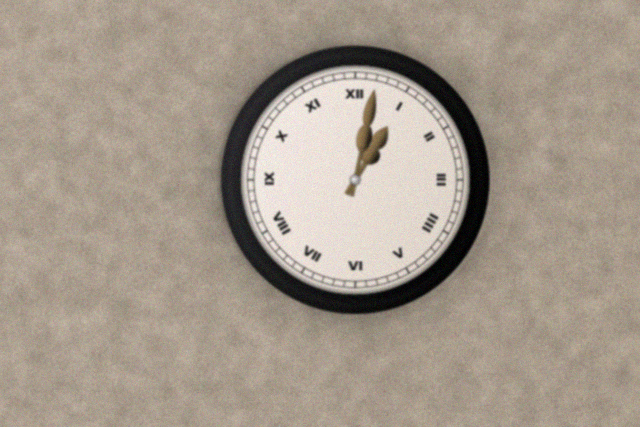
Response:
1.02
